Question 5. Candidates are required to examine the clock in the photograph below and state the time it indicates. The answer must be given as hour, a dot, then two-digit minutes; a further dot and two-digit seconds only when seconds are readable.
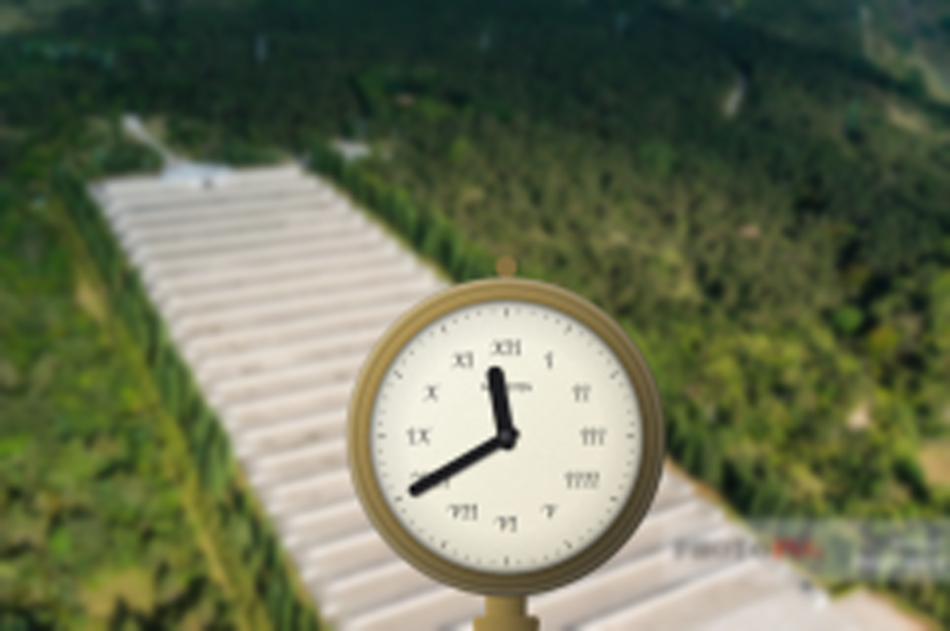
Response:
11.40
